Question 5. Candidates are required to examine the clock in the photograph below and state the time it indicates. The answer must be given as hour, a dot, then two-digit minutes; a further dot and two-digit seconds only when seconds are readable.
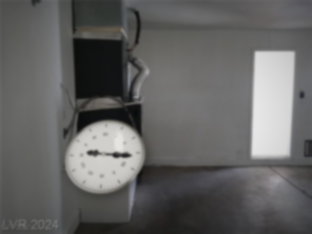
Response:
9.16
